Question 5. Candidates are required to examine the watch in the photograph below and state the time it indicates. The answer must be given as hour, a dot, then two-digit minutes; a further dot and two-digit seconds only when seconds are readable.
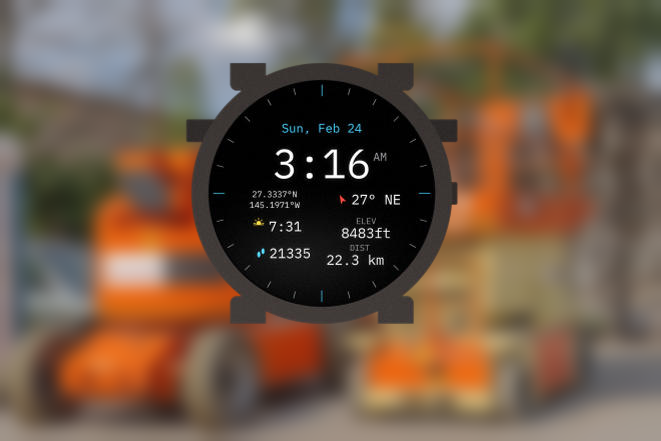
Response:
3.16
